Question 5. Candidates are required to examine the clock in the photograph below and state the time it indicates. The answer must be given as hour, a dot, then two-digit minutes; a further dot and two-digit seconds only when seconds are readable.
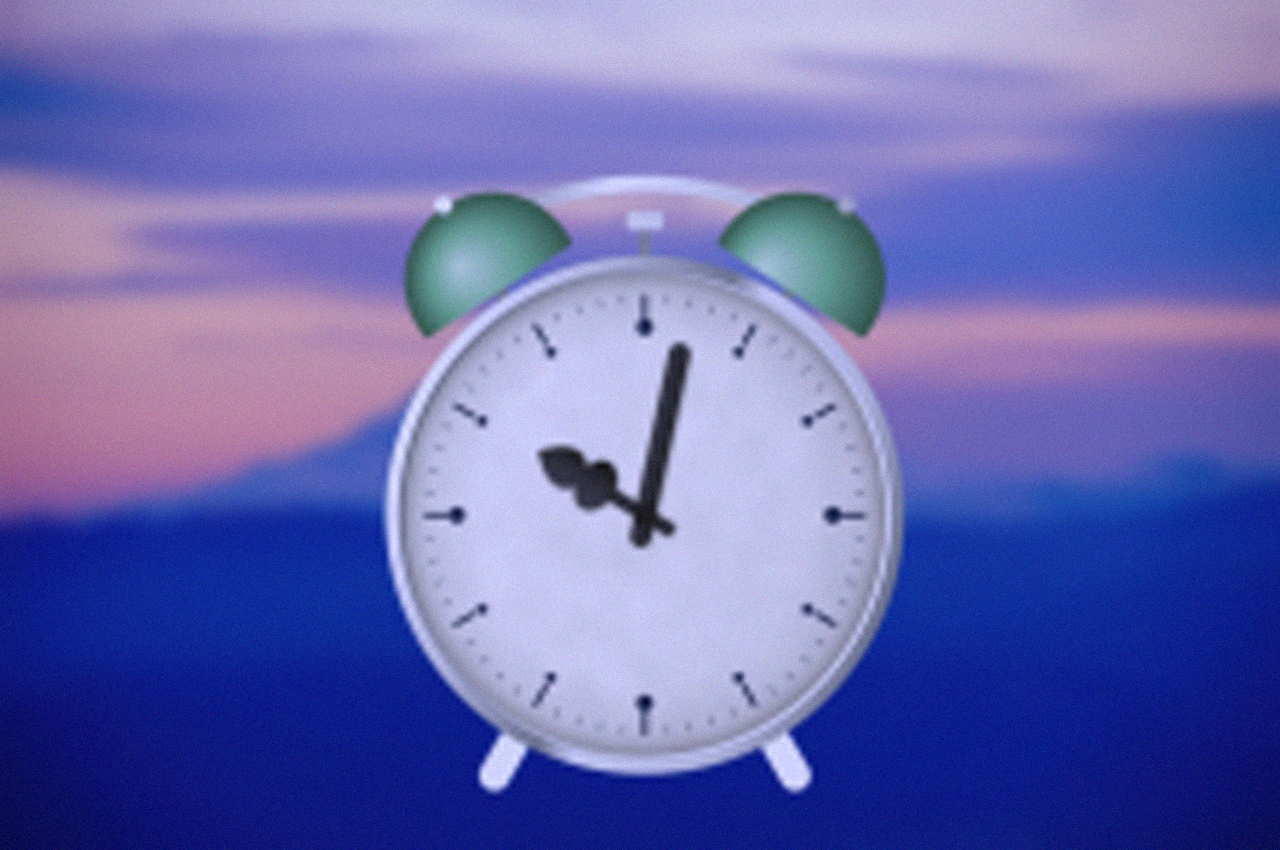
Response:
10.02
